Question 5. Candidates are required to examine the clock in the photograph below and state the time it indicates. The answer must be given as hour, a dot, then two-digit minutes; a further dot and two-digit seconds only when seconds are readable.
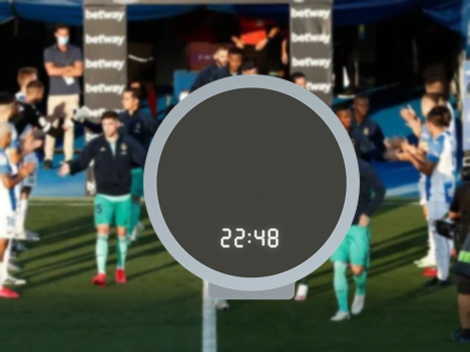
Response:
22.48
